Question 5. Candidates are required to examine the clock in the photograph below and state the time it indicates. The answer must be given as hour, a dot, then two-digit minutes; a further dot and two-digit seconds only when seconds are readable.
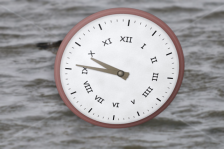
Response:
9.46
